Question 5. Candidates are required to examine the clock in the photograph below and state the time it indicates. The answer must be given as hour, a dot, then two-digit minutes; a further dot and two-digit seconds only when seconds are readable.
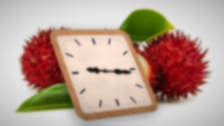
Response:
9.16
